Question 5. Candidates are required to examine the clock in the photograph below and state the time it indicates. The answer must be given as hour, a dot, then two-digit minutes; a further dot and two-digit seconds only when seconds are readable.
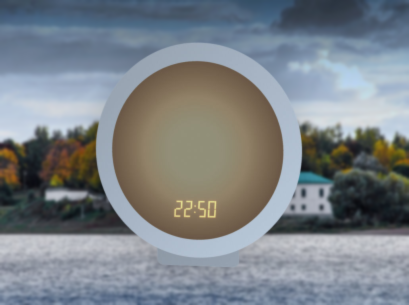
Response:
22.50
